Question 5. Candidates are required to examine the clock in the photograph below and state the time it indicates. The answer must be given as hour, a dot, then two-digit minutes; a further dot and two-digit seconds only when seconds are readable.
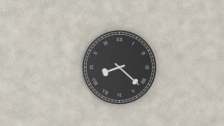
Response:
8.22
